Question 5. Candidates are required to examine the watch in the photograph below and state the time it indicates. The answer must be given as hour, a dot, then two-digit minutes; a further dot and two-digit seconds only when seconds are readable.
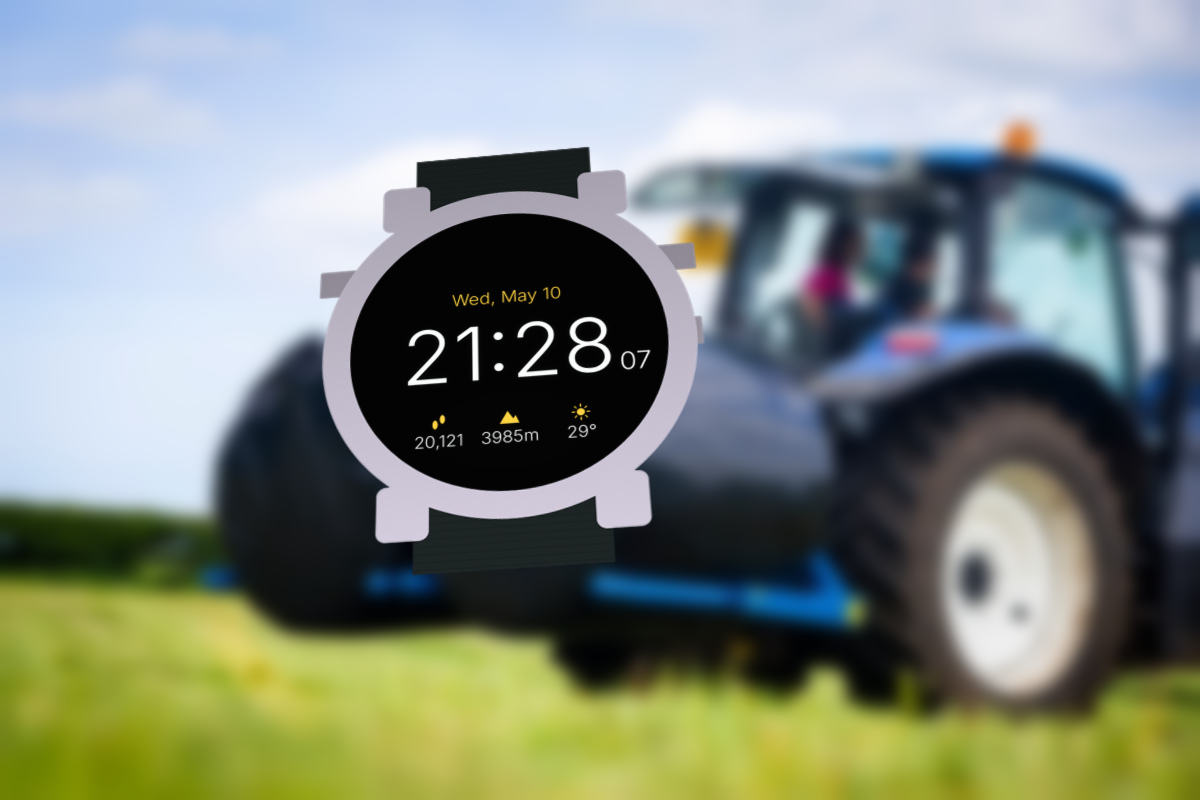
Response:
21.28.07
